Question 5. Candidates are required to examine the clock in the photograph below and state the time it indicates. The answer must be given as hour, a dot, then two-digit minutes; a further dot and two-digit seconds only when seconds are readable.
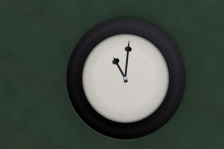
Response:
11.01
